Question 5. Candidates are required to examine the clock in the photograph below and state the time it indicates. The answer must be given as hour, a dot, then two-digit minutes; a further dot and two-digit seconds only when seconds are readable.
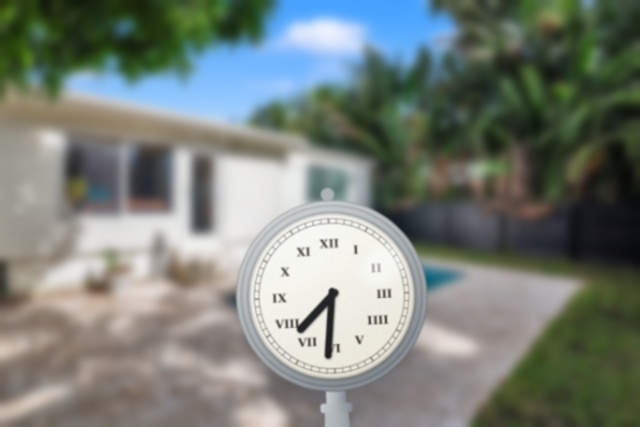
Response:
7.31
